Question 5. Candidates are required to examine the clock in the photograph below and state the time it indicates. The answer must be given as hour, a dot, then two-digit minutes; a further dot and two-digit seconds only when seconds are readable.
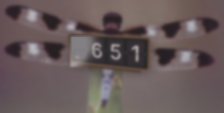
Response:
6.51
